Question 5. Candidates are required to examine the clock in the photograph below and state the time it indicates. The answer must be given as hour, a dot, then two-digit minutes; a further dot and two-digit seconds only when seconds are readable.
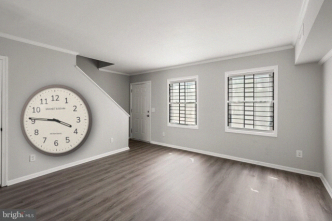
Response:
3.46
